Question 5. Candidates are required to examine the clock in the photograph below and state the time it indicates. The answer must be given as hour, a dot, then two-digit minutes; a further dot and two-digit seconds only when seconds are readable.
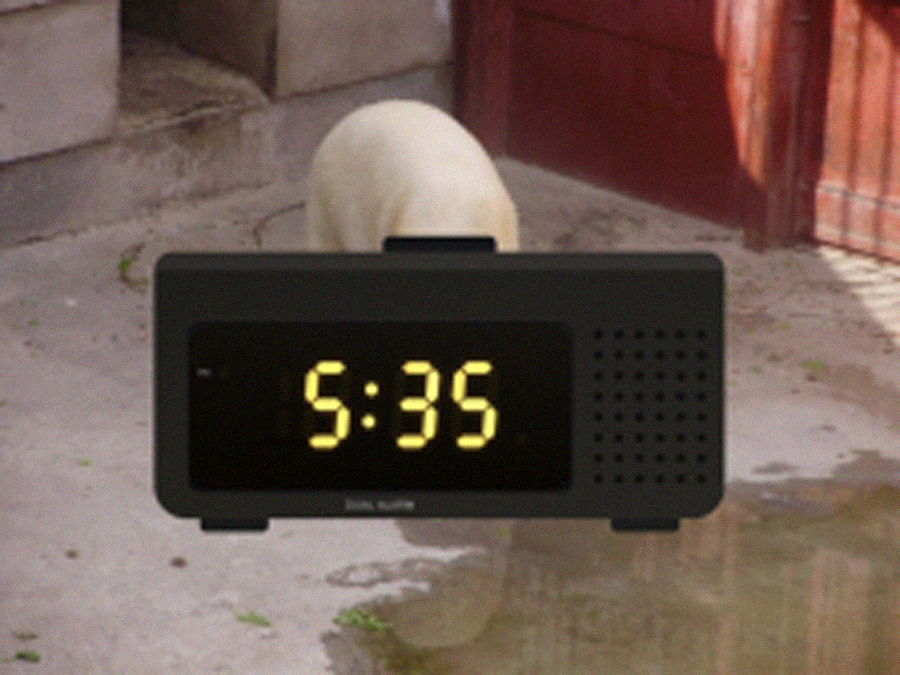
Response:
5.35
